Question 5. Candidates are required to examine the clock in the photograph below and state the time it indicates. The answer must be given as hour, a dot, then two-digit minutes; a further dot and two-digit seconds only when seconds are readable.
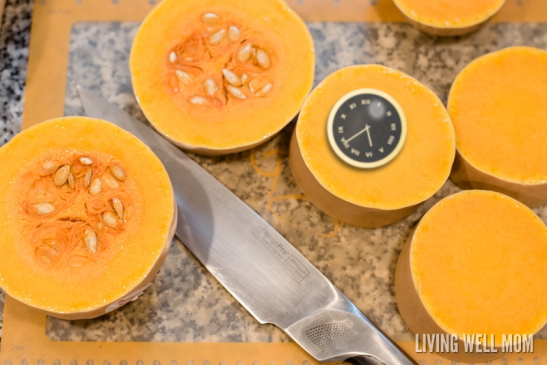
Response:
5.40
